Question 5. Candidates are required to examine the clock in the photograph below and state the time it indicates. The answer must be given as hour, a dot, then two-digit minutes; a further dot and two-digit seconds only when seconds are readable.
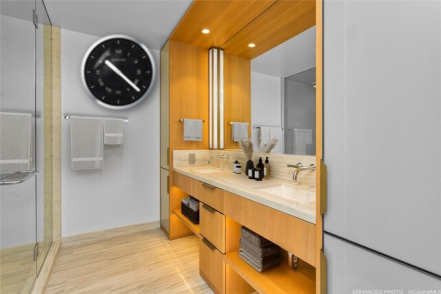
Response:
10.22
